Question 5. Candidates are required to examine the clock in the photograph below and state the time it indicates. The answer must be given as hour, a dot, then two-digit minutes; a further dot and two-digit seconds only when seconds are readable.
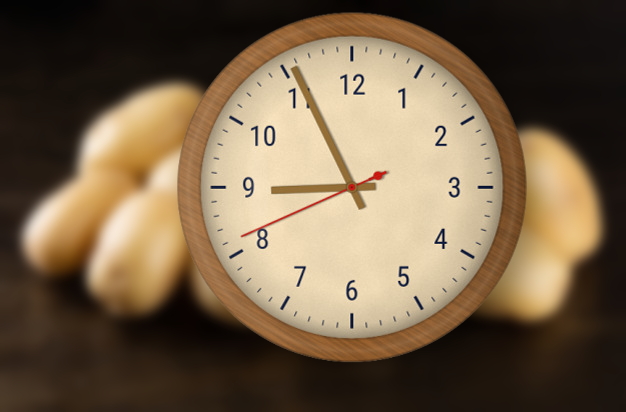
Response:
8.55.41
